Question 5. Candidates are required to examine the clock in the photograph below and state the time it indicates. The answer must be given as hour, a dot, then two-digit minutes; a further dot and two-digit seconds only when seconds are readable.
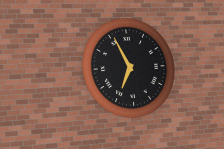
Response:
6.56
